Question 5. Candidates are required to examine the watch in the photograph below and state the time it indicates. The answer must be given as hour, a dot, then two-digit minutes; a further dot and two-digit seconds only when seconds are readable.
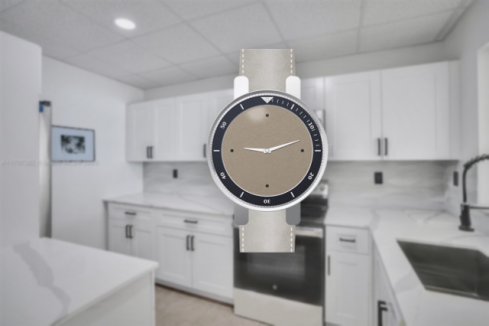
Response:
9.12
